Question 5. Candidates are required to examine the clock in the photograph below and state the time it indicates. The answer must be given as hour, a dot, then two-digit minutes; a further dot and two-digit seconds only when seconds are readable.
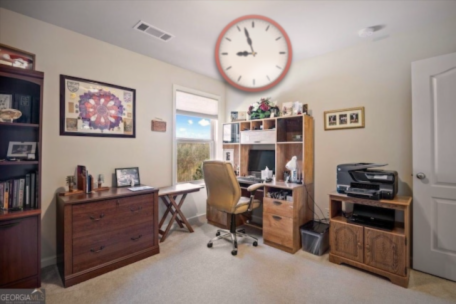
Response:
8.57
